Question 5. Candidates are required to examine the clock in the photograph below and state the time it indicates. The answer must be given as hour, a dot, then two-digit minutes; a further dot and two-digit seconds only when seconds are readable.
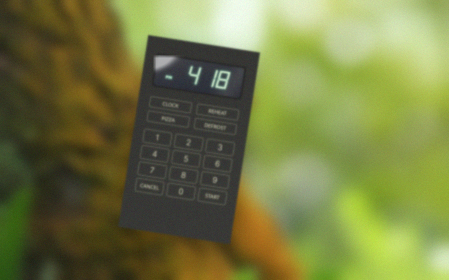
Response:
4.18
